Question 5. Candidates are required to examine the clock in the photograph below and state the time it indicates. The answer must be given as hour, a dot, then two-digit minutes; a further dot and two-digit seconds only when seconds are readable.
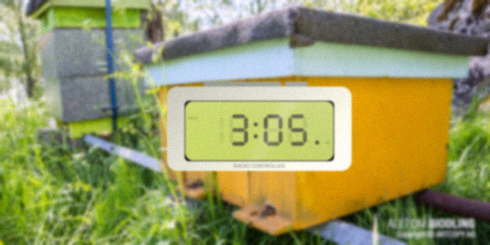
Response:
3.05
